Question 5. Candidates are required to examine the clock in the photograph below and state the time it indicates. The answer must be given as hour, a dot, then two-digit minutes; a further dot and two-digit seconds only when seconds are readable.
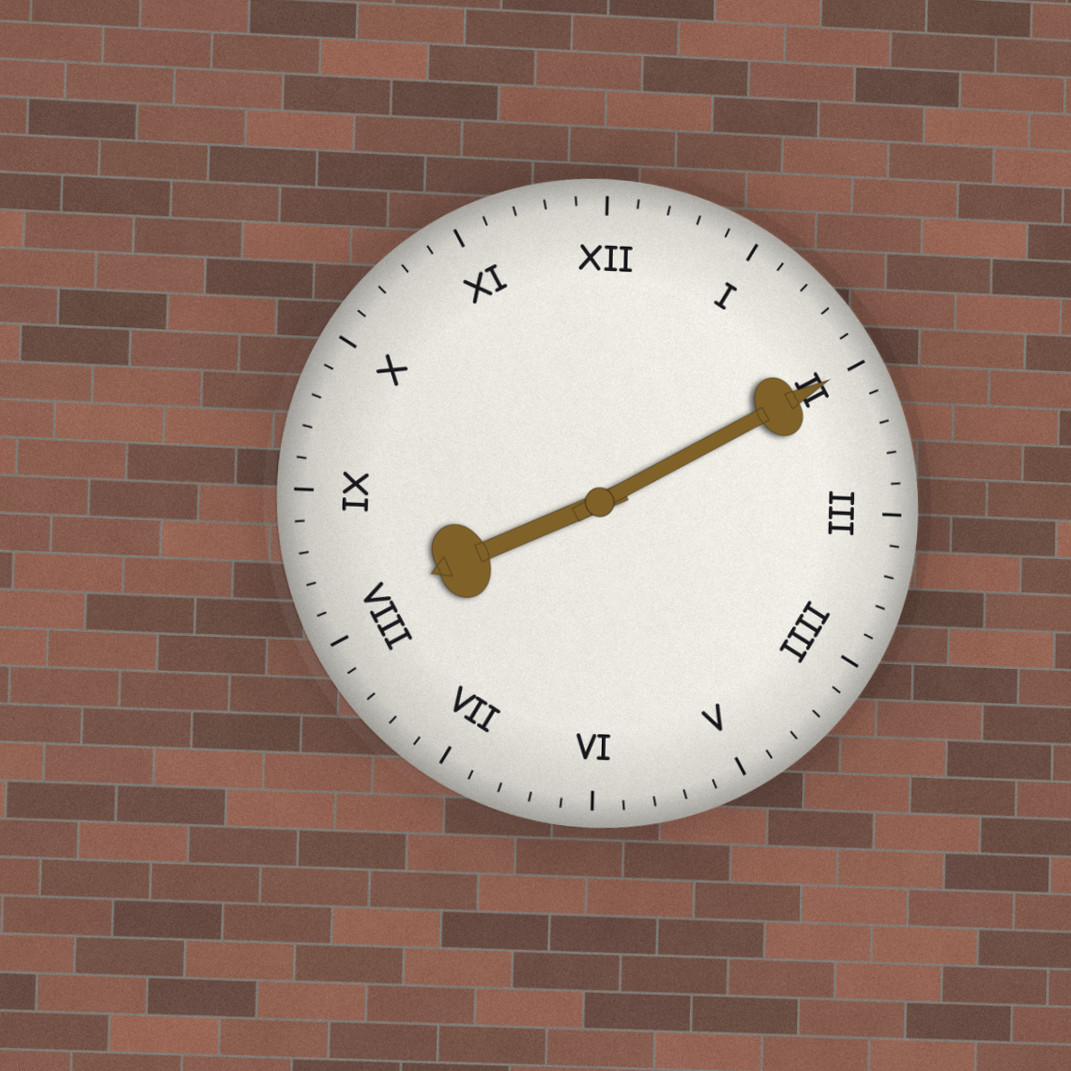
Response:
8.10
